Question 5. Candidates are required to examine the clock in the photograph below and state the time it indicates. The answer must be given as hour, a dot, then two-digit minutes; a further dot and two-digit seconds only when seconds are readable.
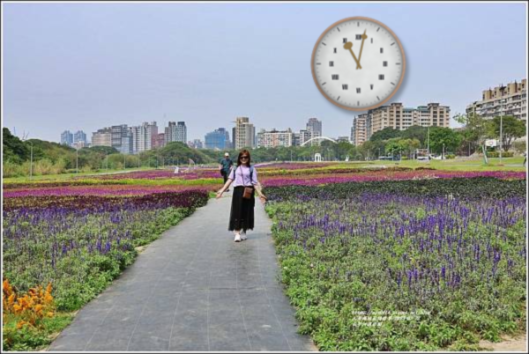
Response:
11.02
